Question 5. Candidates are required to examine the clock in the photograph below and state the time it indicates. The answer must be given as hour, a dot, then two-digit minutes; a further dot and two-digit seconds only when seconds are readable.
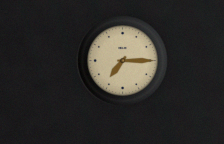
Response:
7.15
